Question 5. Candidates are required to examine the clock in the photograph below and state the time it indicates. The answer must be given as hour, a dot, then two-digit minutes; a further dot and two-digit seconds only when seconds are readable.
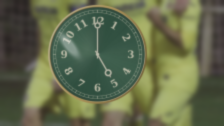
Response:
5.00
